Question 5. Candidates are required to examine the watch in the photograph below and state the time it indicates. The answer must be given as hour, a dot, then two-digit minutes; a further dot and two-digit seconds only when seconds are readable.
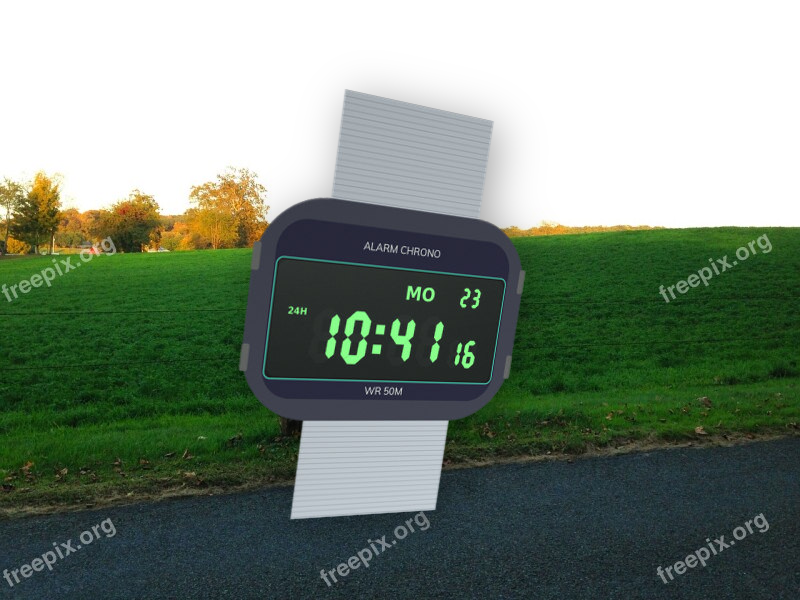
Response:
10.41.16
